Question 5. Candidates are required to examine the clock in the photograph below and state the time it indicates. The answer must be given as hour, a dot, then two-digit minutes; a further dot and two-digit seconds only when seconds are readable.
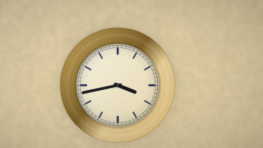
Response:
3.43
